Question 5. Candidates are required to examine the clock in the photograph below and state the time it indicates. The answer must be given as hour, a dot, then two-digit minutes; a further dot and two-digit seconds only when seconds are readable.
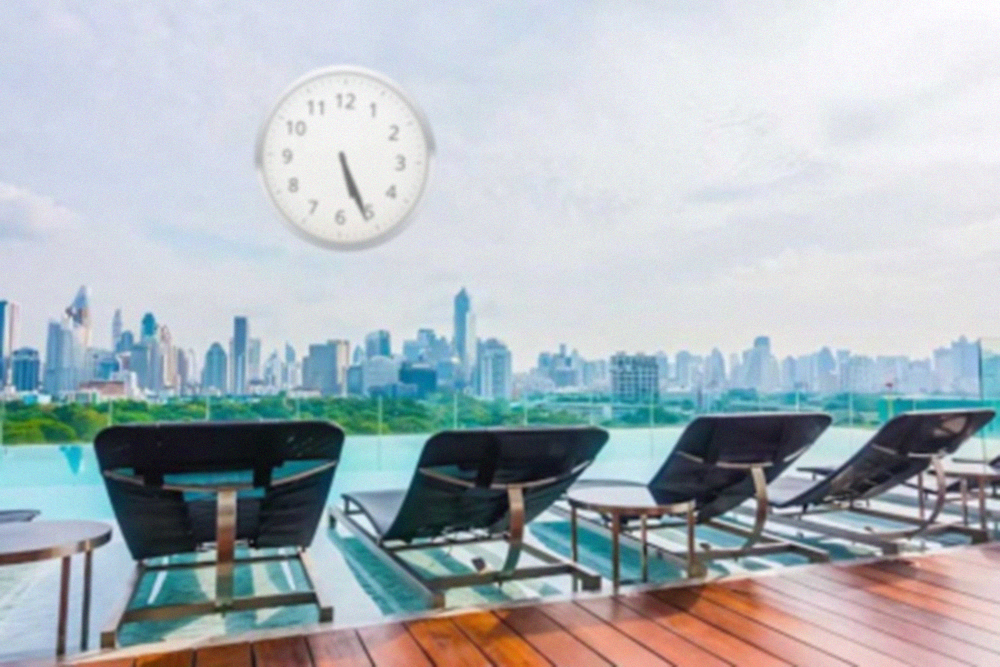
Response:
5.26
